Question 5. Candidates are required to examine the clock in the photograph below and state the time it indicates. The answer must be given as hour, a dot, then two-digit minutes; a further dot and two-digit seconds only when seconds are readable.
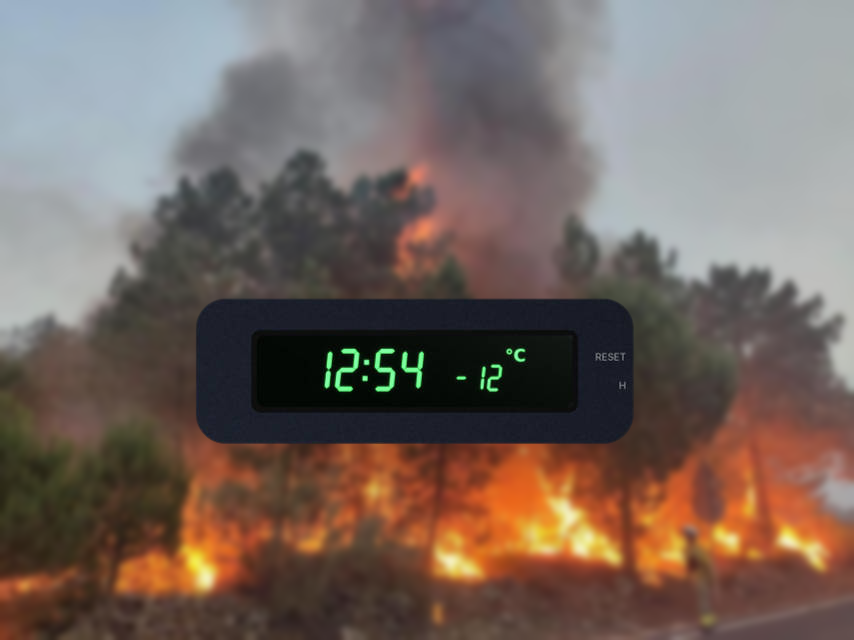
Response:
12.54
